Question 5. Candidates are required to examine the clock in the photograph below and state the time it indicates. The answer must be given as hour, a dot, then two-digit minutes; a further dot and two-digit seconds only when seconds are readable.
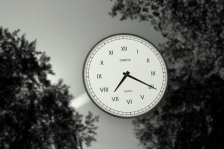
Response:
7.20
